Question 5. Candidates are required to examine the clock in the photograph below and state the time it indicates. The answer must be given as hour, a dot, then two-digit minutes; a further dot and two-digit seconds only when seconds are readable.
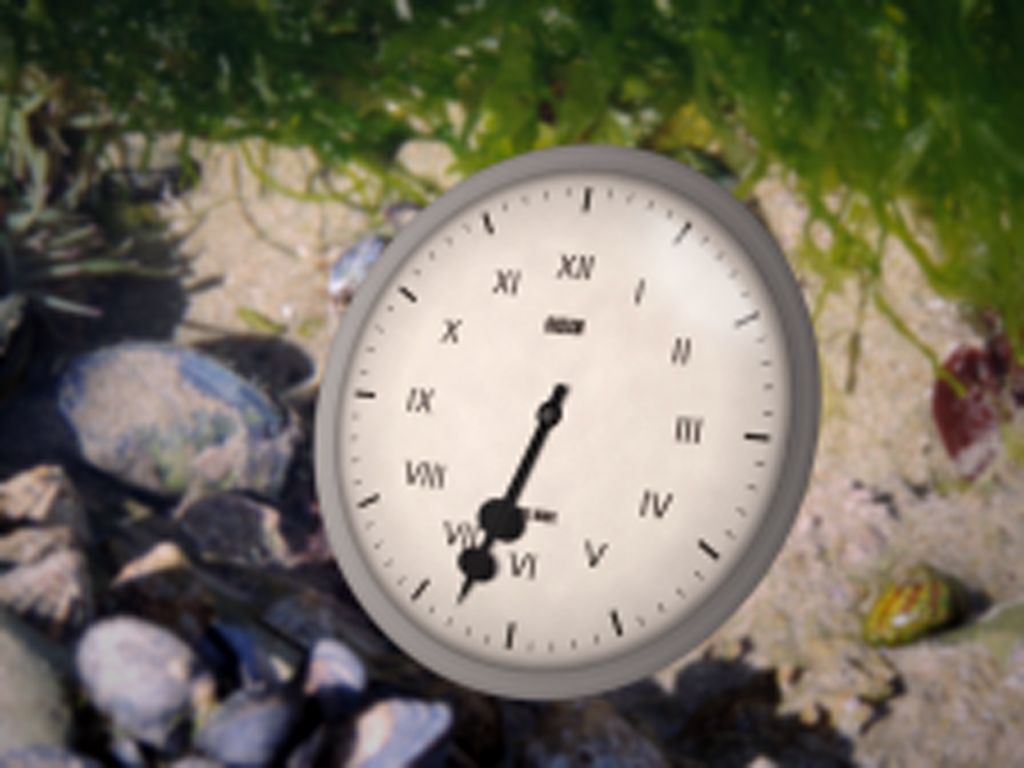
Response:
6.33
